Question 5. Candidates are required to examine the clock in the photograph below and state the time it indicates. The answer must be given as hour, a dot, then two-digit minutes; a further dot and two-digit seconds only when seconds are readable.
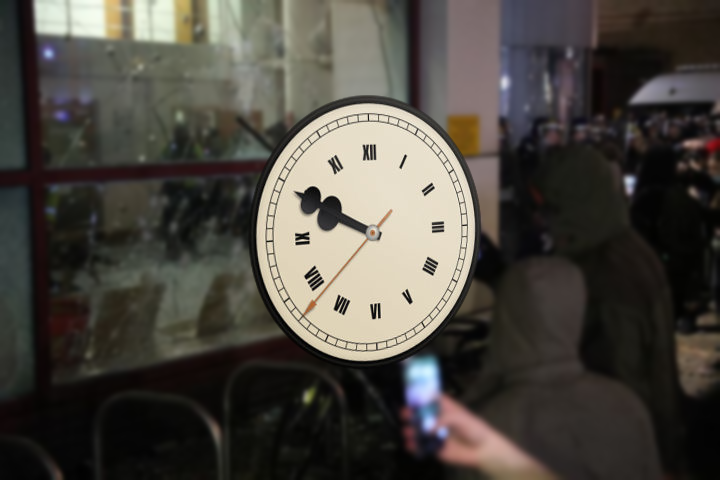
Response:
9.49.38
